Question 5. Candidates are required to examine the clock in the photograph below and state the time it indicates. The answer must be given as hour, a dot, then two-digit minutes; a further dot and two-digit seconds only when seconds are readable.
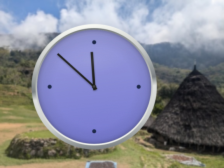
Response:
11.52
